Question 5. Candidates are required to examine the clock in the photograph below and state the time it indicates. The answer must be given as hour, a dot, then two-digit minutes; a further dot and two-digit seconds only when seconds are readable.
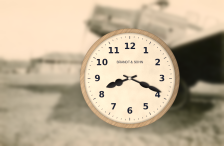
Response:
8.19
